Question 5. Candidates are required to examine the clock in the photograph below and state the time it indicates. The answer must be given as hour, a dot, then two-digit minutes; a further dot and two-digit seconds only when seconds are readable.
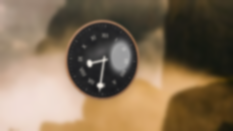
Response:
8.31
